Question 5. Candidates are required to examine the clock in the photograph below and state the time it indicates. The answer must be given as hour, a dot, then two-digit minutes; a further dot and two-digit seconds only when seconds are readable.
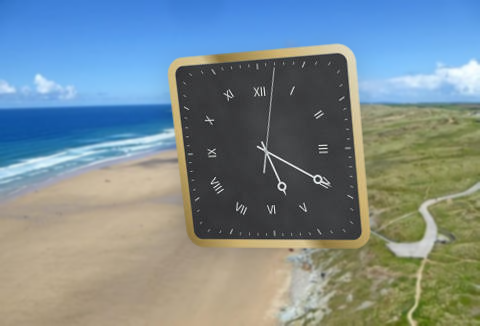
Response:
5.20.02
